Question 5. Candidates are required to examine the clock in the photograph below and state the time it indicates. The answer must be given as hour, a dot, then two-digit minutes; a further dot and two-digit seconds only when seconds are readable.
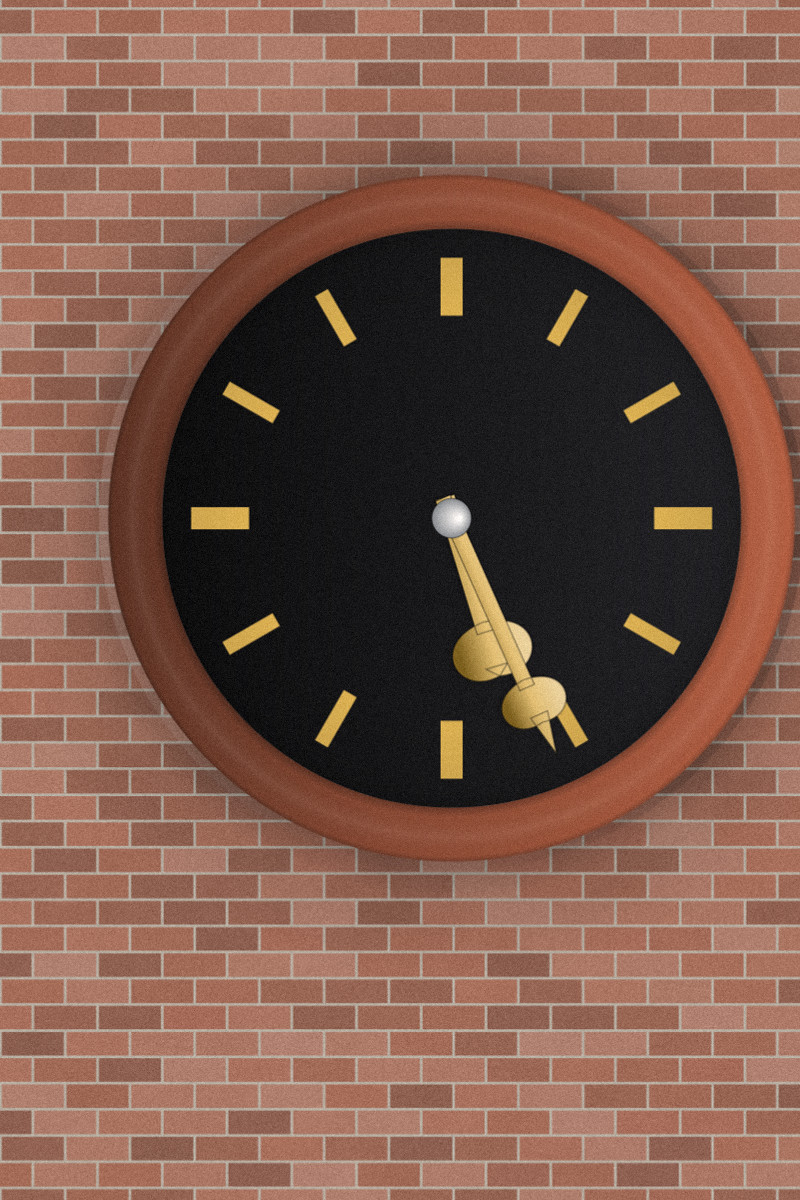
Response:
5.26
